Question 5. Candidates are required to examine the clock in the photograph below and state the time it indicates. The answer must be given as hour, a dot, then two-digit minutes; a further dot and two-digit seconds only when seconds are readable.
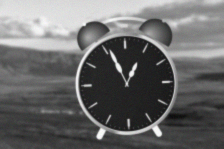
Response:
12.56
